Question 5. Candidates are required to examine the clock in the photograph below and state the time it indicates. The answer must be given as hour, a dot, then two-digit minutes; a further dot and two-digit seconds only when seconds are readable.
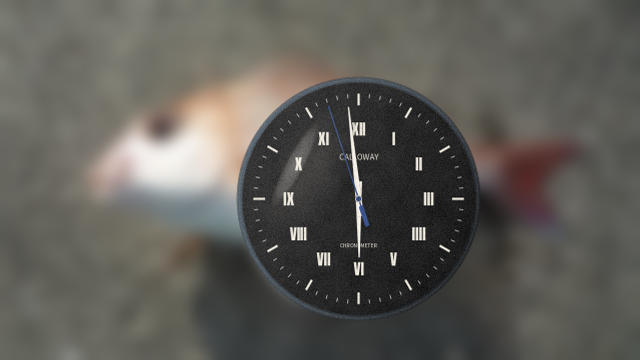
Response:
5.58.57
